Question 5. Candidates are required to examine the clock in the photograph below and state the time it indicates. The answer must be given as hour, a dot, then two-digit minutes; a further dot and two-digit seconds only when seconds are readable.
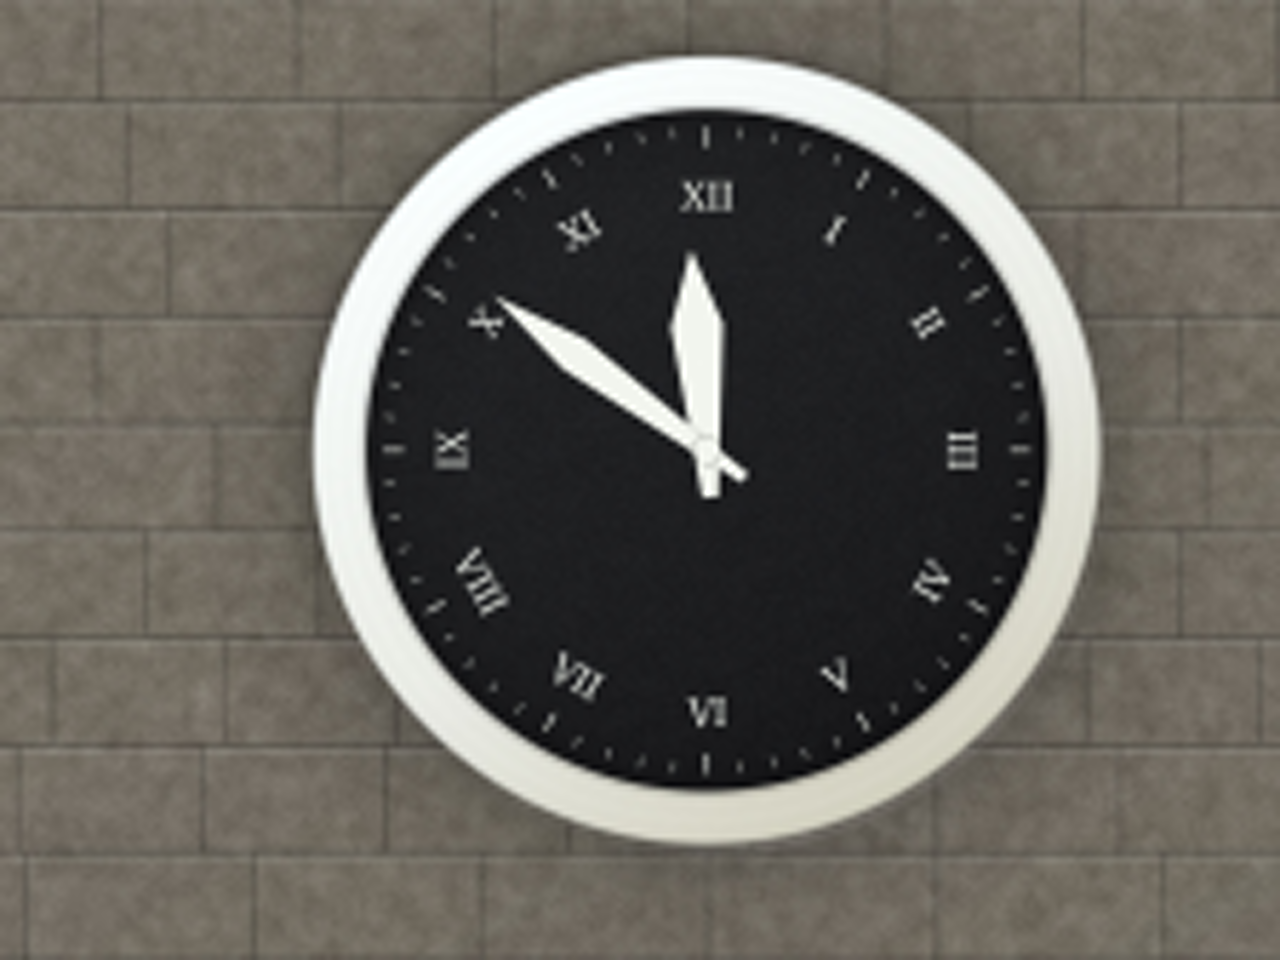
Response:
11.51
